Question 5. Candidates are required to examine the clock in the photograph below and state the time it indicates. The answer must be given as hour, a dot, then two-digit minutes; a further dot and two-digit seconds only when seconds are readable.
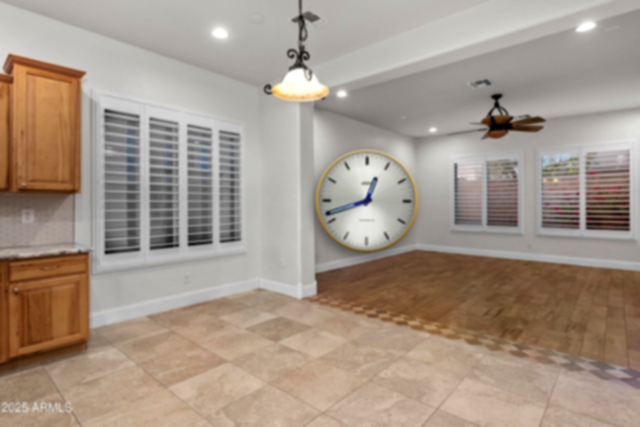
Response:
12.42
